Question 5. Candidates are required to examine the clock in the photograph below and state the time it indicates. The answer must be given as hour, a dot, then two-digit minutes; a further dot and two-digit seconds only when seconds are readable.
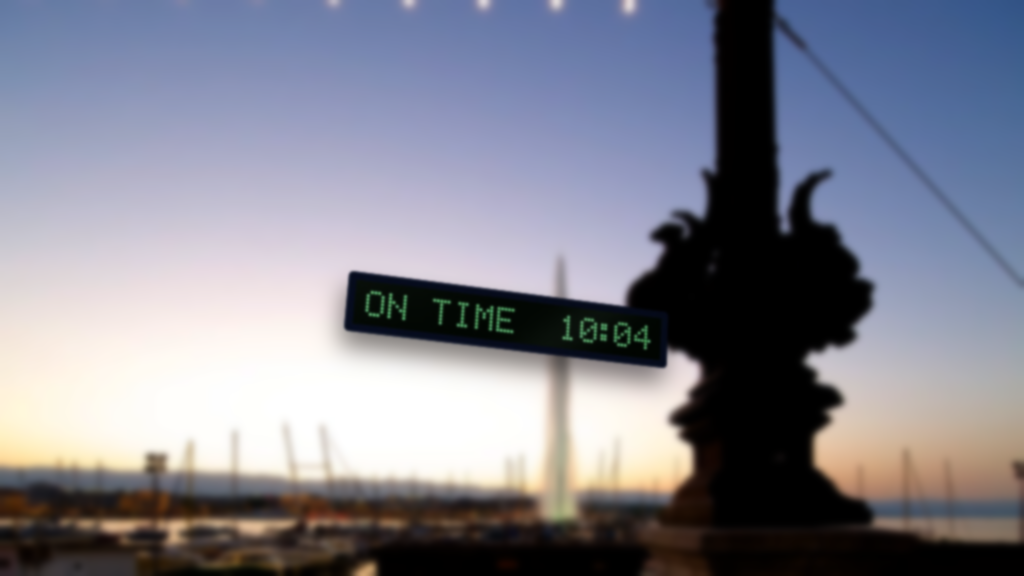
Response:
10.04
